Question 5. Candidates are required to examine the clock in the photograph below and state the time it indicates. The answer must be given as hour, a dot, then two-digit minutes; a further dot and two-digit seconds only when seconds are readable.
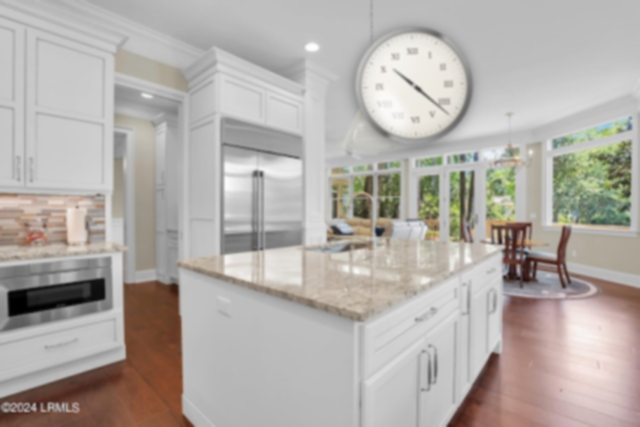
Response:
10.22
